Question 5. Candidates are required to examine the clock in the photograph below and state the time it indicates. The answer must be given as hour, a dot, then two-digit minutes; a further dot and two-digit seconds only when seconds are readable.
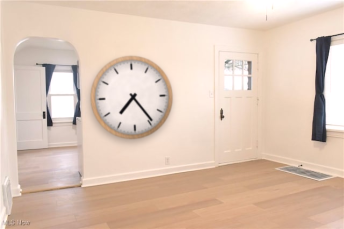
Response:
7.24
